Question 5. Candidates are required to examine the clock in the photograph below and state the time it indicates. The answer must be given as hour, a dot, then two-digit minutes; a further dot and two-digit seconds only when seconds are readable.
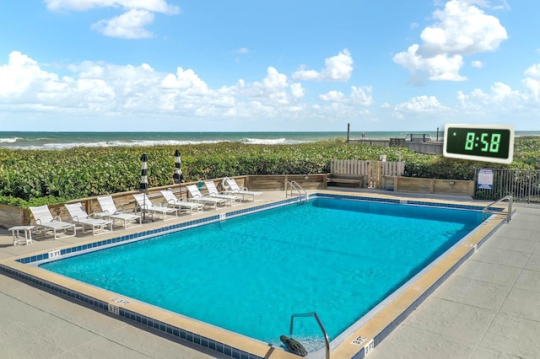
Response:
8.58
